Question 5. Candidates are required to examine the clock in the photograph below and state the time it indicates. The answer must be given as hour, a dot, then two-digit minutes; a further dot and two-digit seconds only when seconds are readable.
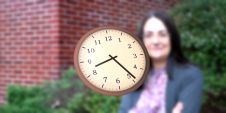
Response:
8.24
